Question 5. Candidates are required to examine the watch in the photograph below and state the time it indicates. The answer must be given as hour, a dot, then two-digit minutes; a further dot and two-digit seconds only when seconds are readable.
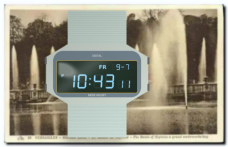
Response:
10.43.11
